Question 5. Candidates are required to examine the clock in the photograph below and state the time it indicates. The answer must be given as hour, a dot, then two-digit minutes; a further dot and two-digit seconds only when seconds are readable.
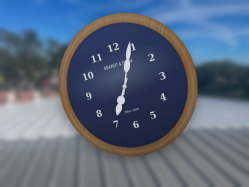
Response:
7.04
